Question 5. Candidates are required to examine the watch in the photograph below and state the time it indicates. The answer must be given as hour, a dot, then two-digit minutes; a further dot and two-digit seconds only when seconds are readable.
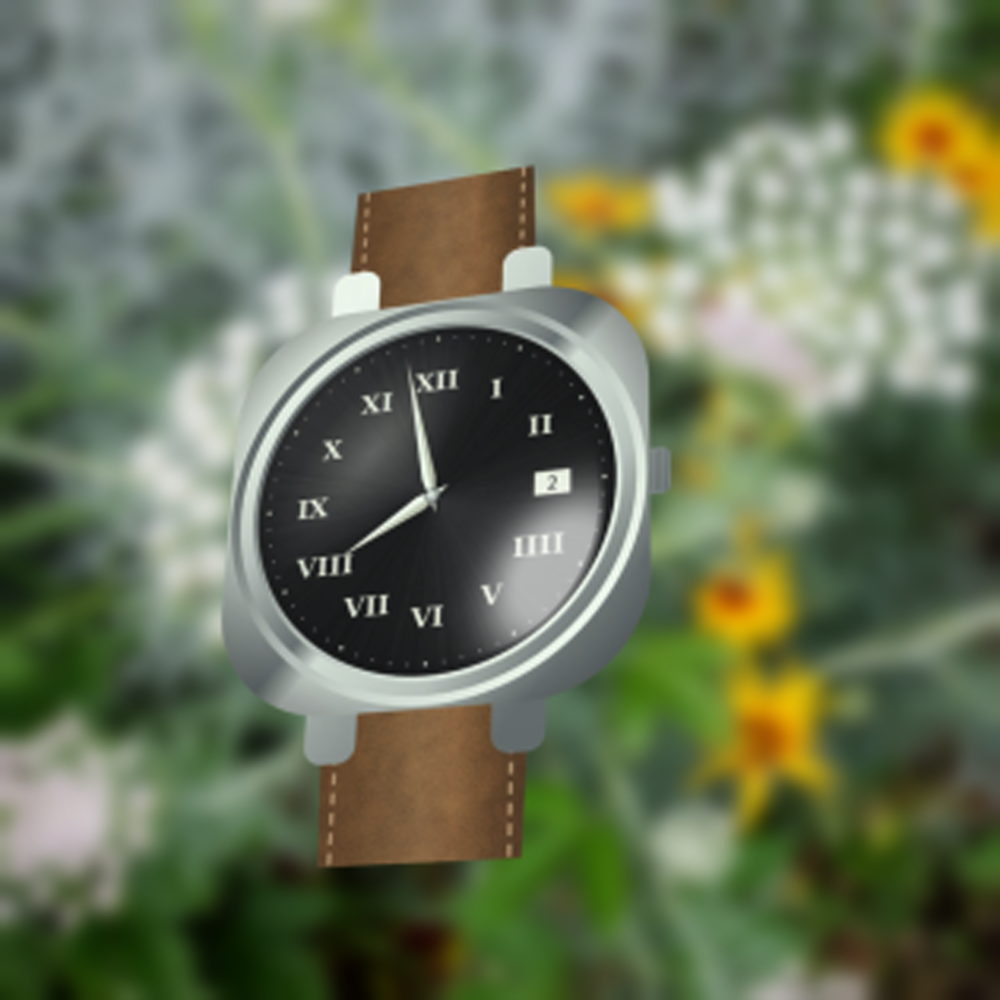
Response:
7.58
